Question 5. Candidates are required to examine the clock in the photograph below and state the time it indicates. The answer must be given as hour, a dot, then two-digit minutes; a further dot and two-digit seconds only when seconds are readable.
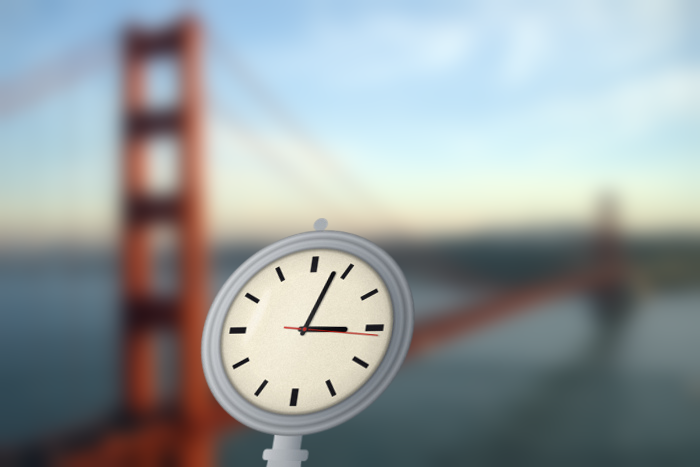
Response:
3.03.16
